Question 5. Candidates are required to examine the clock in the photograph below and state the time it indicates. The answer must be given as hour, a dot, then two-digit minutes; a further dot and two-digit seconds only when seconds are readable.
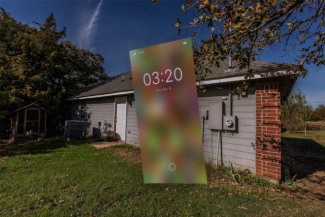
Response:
3.20
